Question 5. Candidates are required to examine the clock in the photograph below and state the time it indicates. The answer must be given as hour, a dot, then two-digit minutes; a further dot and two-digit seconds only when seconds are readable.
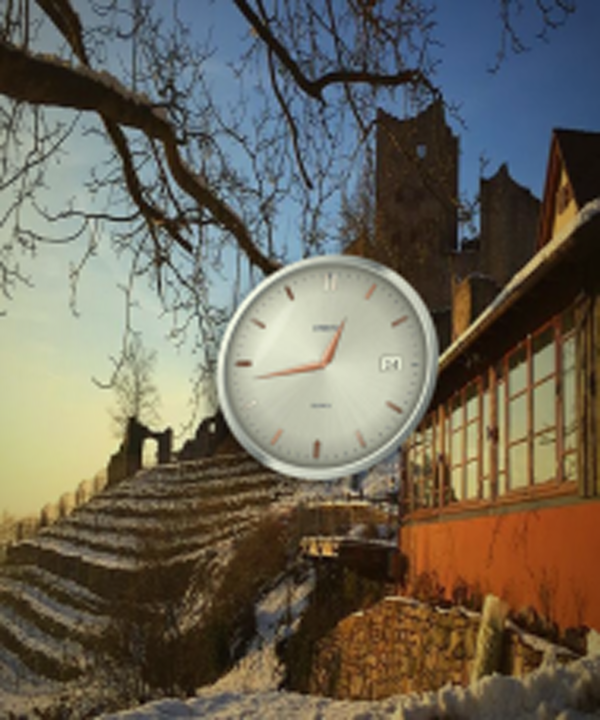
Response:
12.43
